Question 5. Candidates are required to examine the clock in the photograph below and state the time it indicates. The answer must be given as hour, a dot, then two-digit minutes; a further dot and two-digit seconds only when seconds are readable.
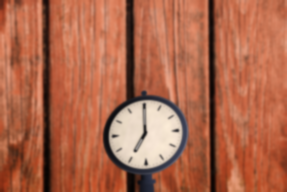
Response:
7.00
